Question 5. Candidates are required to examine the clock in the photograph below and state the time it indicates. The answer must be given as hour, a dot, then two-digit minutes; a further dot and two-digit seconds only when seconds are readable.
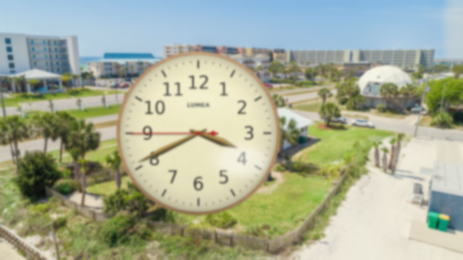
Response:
3.40.45
